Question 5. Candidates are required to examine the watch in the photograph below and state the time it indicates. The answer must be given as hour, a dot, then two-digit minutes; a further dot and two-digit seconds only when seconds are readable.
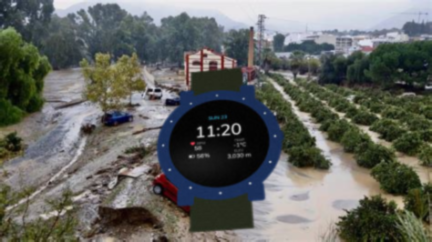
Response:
11.20
